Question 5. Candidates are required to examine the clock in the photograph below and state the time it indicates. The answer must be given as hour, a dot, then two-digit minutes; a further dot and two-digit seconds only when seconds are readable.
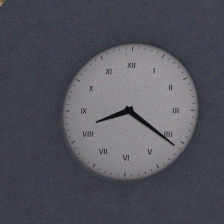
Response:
8.21
